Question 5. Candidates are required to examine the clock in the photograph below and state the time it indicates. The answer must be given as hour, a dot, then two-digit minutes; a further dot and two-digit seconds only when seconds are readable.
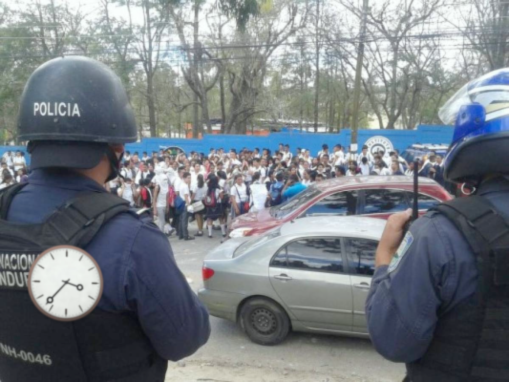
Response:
3.37
